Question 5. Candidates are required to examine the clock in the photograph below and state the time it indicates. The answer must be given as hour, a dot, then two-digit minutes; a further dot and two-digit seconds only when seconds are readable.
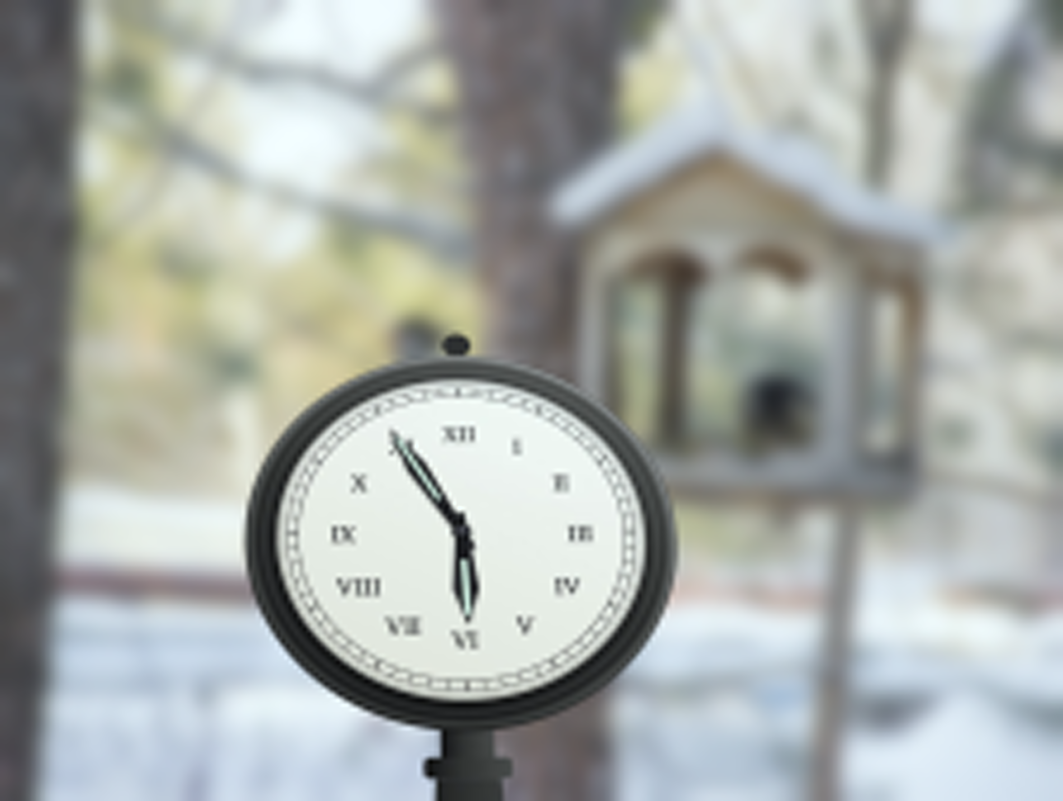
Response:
5.55
